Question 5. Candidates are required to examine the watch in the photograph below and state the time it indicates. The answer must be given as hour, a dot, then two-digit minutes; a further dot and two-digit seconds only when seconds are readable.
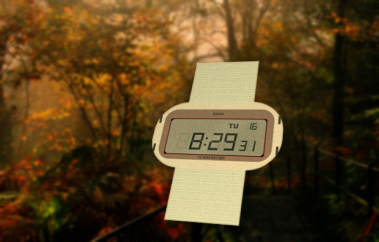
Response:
8.29.31
